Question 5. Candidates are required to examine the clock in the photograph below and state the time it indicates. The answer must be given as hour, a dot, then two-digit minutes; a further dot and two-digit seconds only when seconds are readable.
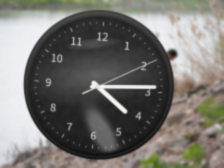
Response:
4.14.10
